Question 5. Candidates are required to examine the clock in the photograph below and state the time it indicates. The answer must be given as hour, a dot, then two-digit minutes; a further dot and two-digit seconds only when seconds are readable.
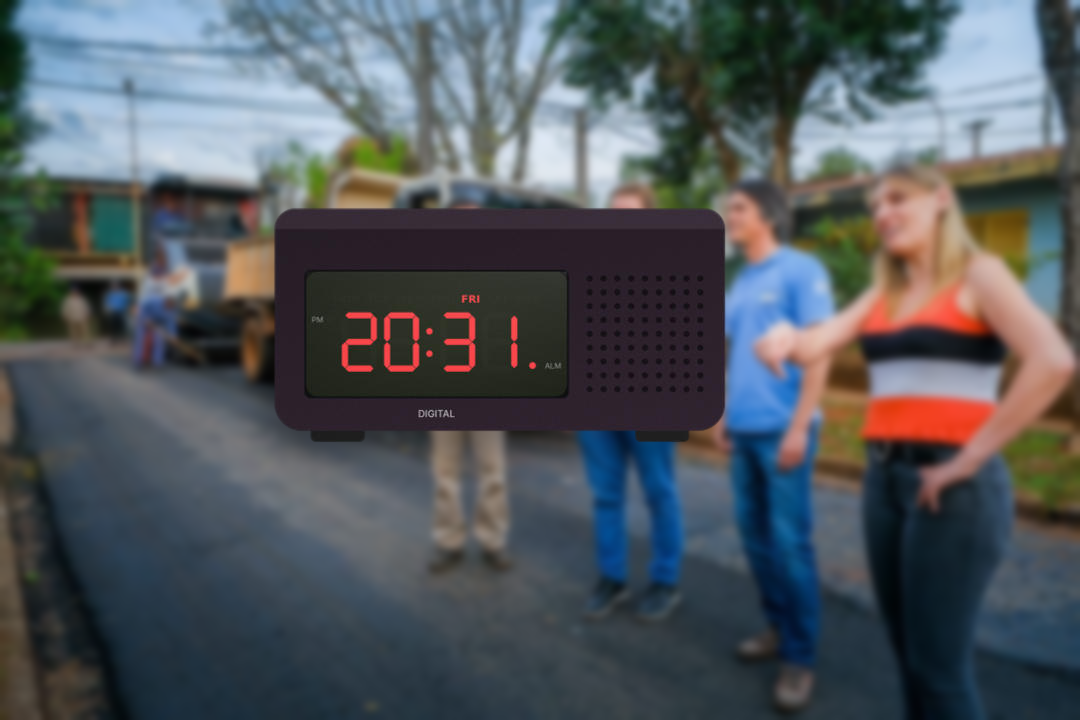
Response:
20.31
